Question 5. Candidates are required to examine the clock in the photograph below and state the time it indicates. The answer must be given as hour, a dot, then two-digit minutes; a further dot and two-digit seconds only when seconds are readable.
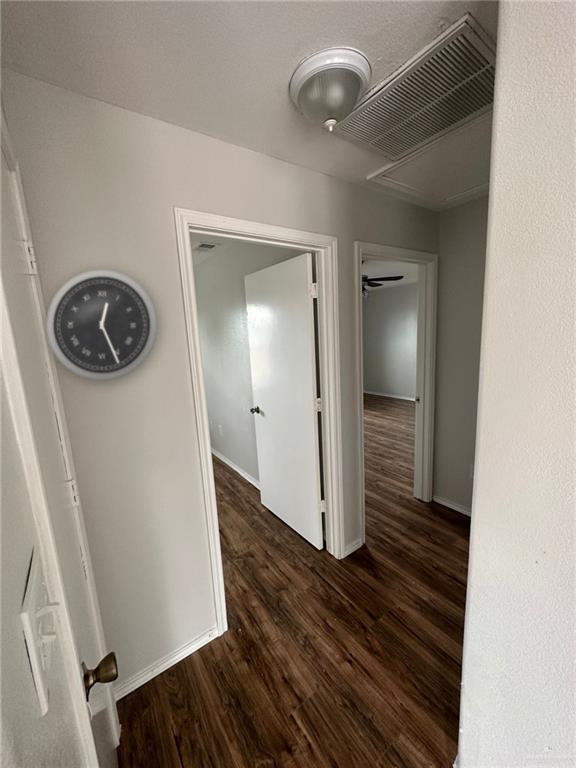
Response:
12.26
